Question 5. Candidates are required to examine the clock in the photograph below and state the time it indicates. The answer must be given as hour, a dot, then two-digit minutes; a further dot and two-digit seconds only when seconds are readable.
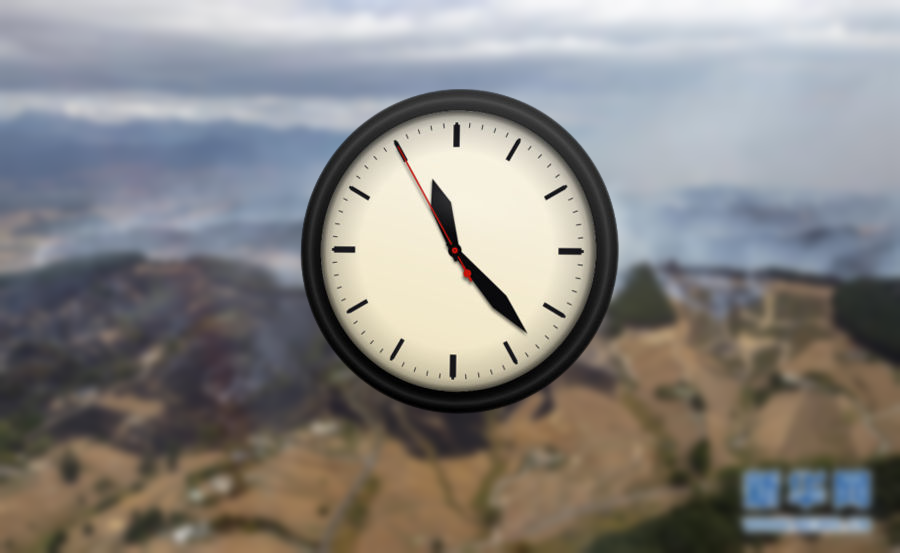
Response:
11.22.55
